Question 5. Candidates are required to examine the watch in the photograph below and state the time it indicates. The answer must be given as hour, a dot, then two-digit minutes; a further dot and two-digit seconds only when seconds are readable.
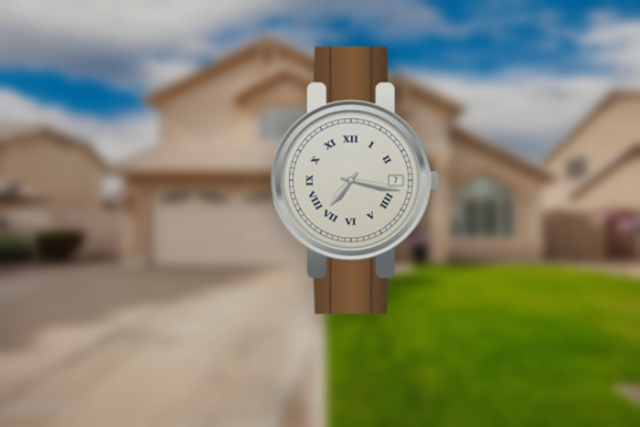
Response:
7.17
